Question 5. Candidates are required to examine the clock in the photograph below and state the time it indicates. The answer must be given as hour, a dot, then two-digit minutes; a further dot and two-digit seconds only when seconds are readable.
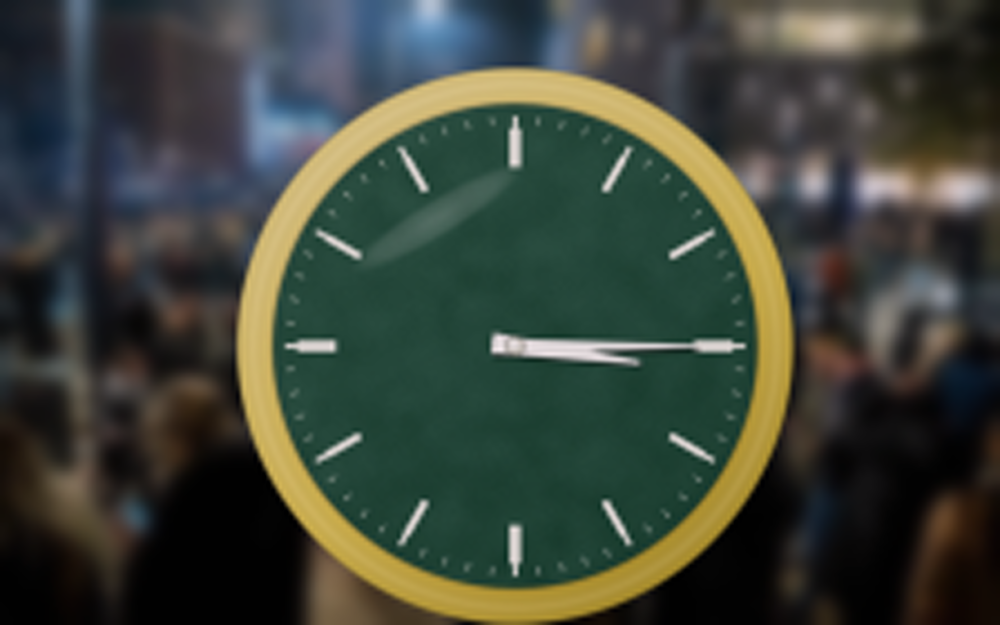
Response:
3.15
